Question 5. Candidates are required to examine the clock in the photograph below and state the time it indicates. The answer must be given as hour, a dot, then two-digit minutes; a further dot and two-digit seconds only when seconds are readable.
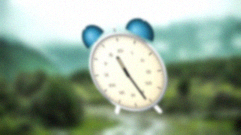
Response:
11.26
